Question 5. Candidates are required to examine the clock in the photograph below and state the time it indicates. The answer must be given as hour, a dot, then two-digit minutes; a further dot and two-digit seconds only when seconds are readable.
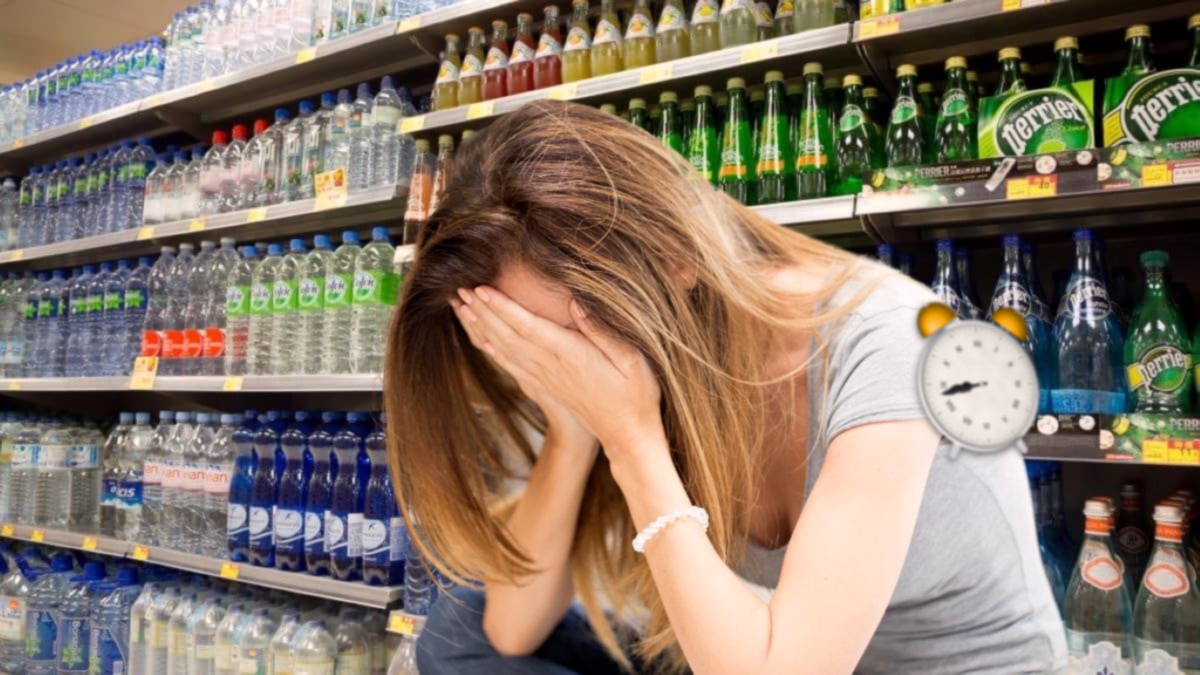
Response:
8.43
